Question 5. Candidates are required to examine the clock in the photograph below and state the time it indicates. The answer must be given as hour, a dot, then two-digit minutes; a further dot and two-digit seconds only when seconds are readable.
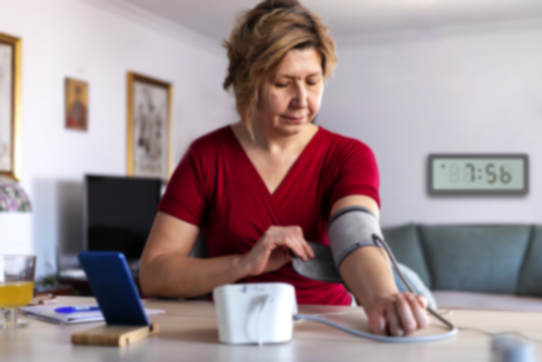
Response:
7.56
